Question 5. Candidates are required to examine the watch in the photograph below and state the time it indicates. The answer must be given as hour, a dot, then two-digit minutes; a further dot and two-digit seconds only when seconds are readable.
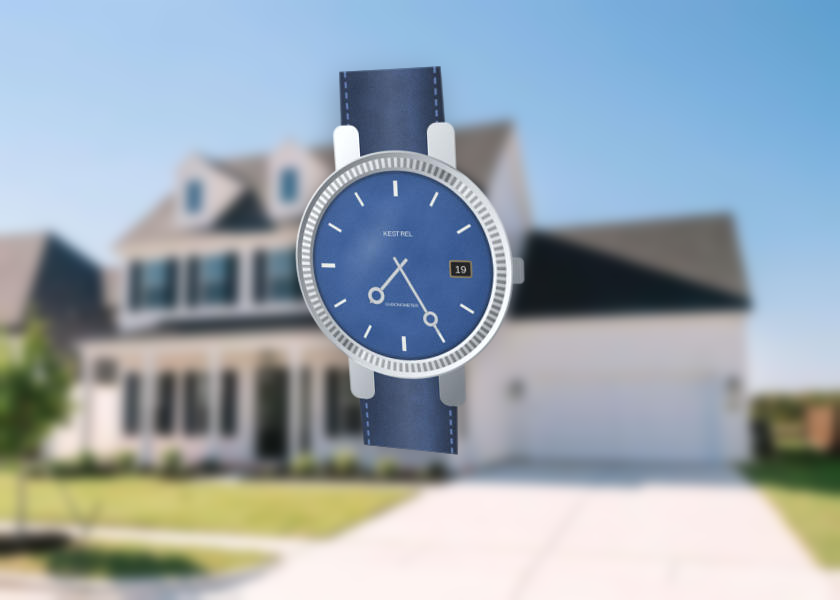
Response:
7.25
